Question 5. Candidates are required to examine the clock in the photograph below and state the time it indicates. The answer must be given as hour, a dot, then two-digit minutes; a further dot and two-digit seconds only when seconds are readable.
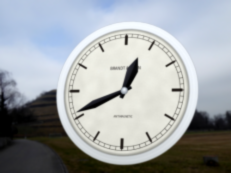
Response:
12.41
